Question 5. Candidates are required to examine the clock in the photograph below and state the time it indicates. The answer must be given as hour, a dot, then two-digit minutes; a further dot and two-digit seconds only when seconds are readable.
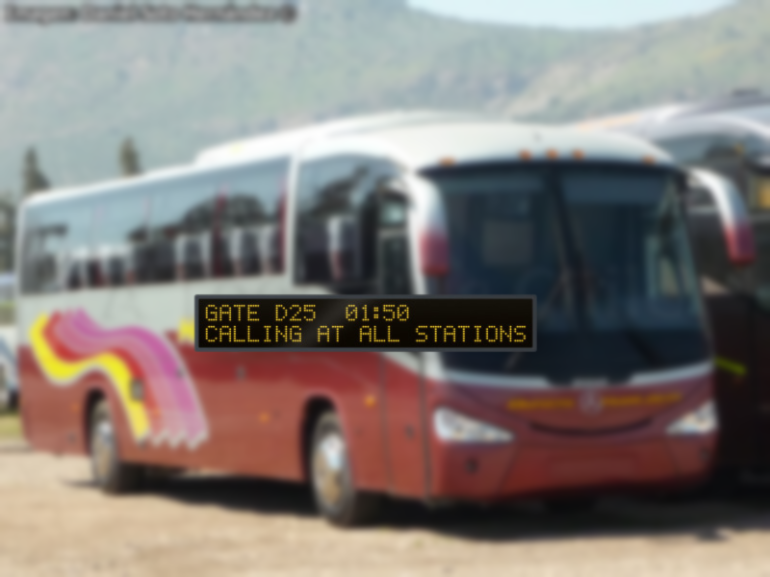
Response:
1.50
